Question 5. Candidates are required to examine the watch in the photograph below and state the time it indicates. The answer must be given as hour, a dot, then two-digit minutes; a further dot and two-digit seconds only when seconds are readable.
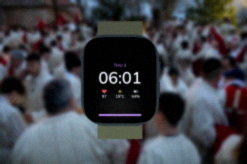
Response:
6.01
